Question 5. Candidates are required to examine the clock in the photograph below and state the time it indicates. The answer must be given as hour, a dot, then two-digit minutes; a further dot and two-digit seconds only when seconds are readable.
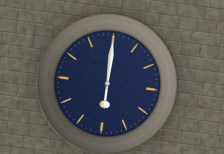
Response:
6.00
